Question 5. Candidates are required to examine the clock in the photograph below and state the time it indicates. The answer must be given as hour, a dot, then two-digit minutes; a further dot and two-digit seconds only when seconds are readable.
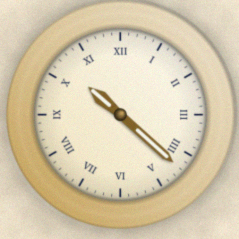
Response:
10.22
